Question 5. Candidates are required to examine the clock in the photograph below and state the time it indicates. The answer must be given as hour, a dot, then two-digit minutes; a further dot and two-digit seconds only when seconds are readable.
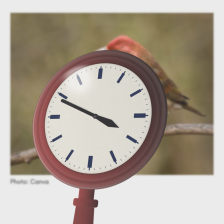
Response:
3.49
